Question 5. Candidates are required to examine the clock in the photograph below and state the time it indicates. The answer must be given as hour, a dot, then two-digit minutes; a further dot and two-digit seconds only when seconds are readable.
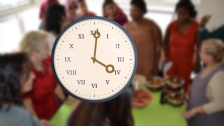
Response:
4.01
